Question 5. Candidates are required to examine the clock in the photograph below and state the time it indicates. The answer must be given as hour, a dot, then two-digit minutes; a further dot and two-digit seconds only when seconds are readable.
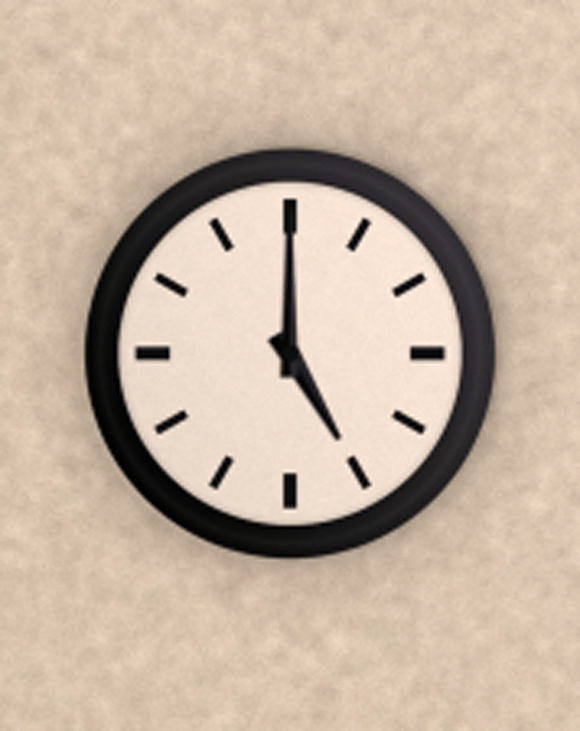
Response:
5.00
